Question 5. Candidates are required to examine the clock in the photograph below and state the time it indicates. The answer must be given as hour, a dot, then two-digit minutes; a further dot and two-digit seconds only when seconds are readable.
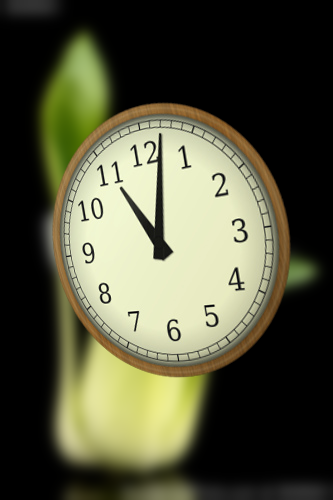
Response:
11.02
